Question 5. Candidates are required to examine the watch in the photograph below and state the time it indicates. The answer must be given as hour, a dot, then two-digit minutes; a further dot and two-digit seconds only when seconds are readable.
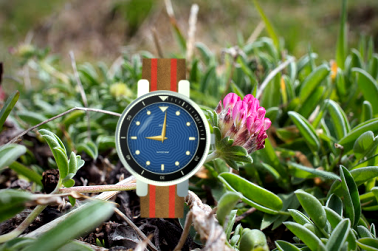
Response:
9.01
